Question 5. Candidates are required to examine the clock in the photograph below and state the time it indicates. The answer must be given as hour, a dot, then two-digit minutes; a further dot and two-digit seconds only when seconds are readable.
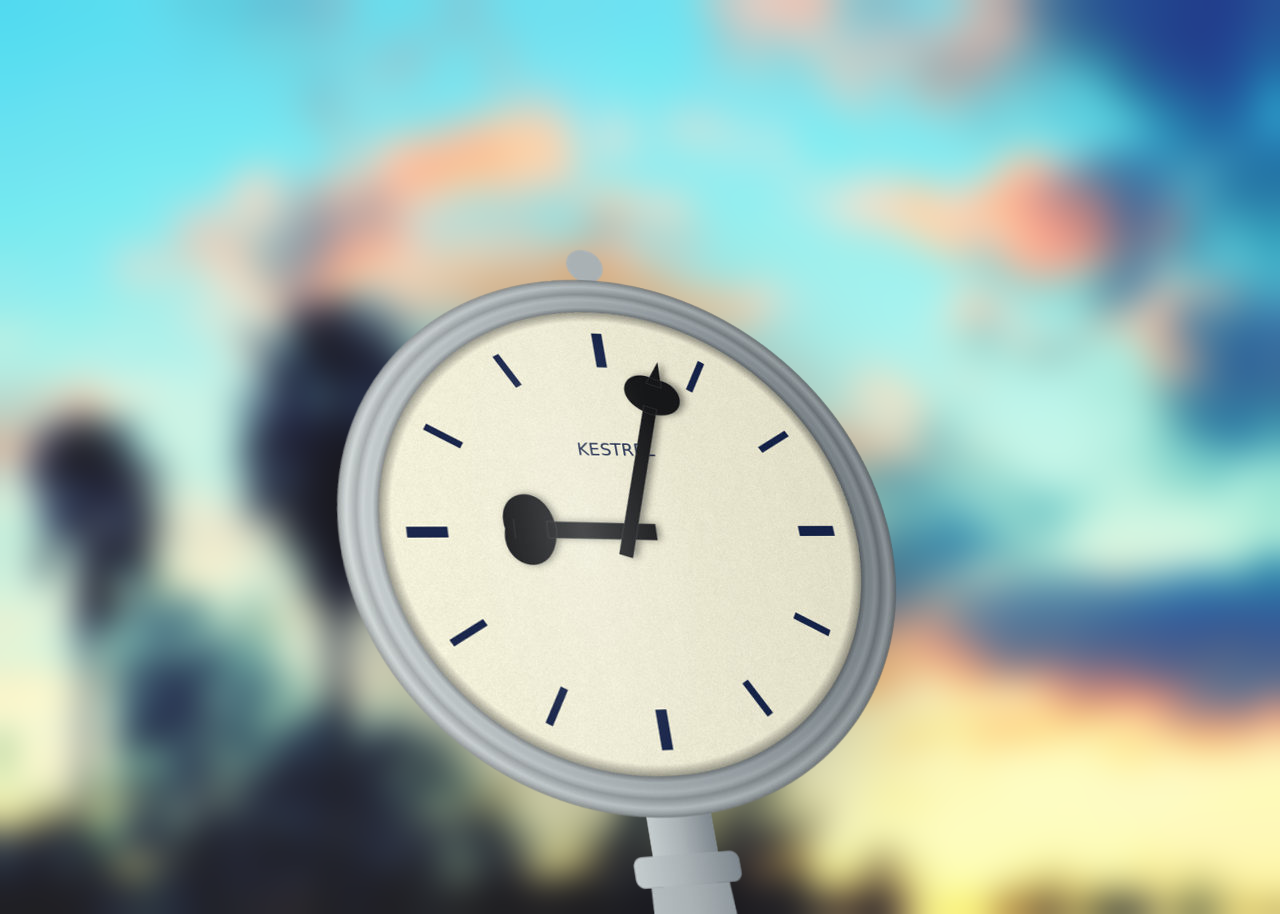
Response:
9.03
